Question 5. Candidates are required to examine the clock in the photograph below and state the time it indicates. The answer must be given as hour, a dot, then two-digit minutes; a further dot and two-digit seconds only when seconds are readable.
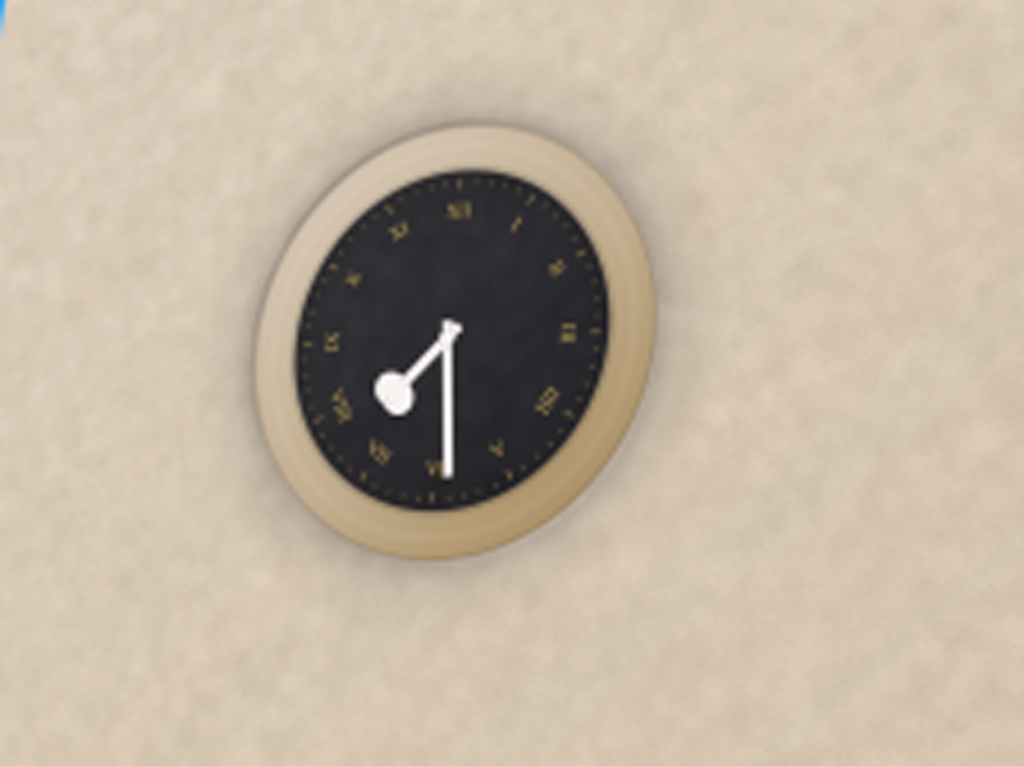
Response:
7.29
